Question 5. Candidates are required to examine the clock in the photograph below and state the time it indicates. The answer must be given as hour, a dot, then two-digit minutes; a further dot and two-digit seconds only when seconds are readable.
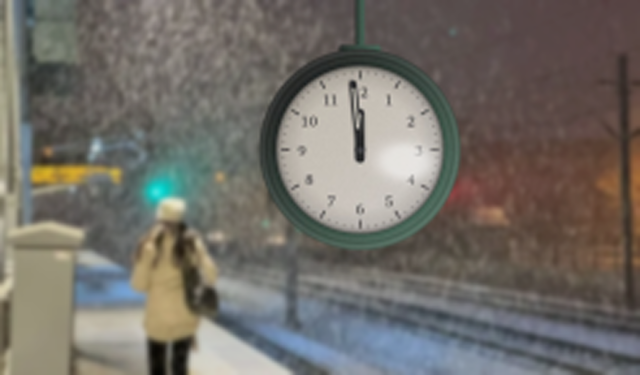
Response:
11.59
